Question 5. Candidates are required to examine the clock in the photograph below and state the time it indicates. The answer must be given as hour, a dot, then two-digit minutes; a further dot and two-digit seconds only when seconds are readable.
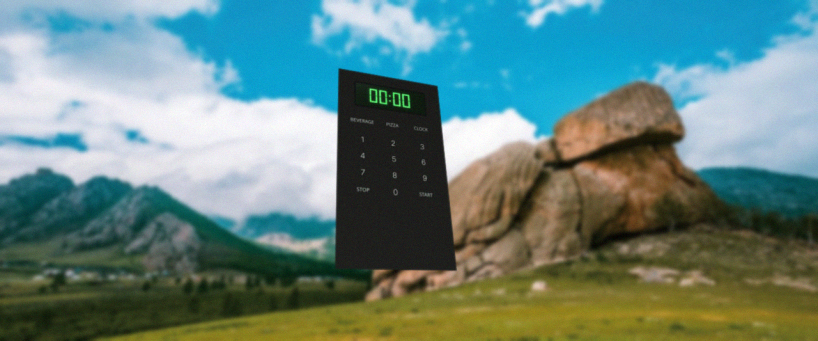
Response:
0.00
